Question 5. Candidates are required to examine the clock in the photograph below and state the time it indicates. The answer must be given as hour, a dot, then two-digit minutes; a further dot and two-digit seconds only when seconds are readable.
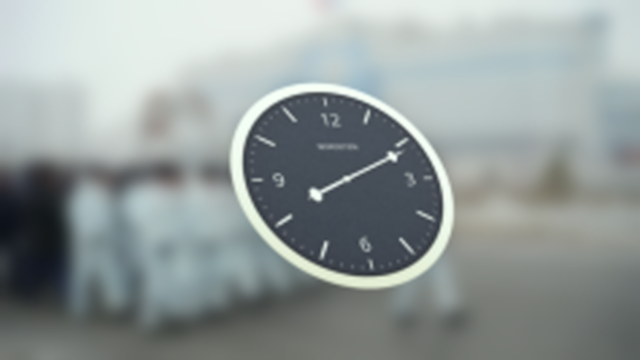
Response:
8.11
